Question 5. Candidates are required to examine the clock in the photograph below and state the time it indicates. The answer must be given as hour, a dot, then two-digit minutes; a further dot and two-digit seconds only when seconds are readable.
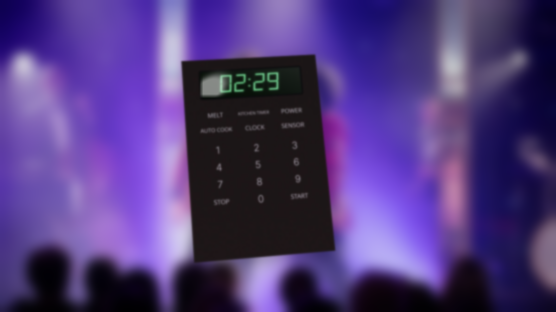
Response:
2.29
